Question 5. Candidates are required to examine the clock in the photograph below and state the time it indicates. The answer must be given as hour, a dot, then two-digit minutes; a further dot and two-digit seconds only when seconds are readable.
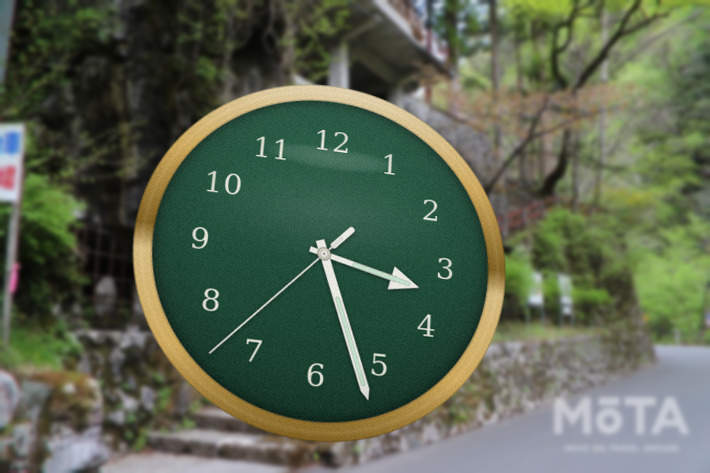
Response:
3.26.37
